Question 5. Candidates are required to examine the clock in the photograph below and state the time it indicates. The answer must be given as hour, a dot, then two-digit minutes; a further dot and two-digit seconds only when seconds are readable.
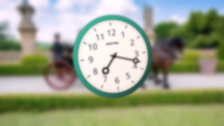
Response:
7.18
